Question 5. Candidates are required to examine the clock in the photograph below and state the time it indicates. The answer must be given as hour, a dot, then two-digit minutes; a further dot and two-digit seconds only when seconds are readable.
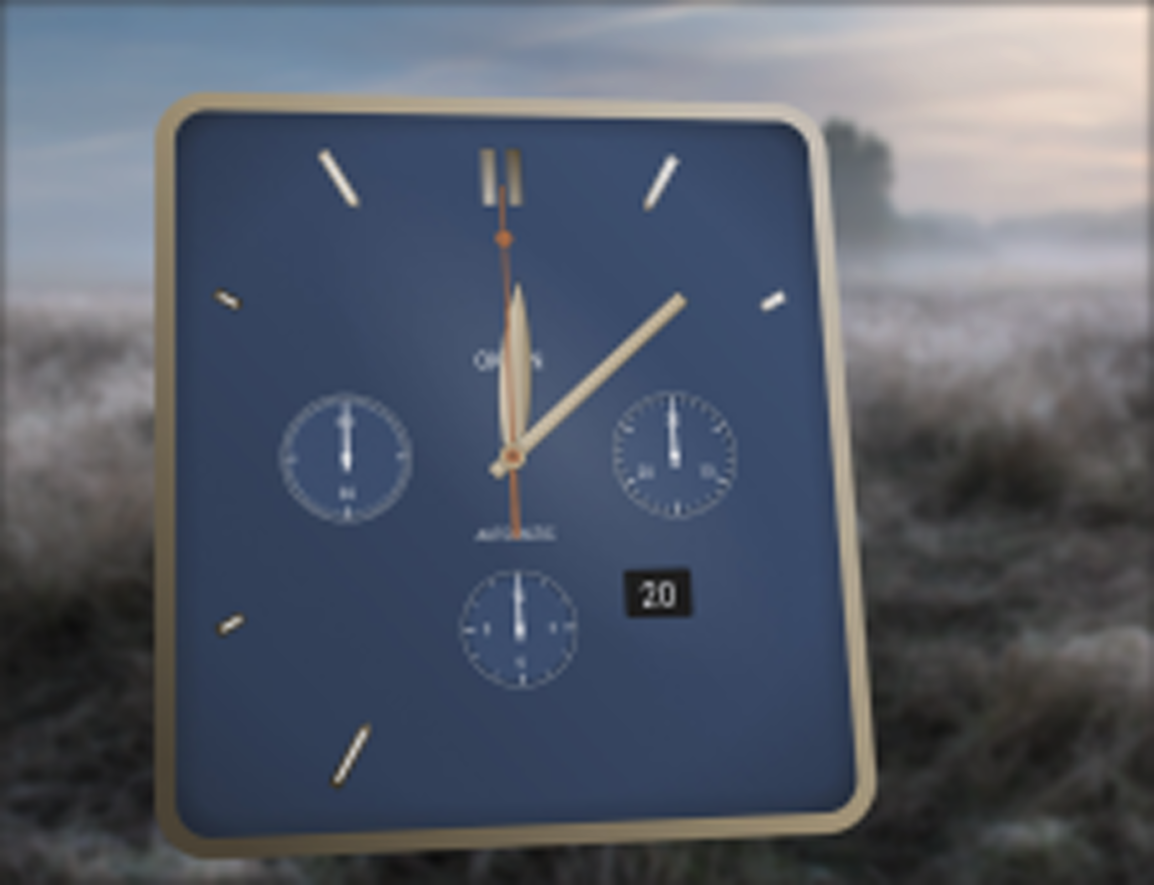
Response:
12.08
